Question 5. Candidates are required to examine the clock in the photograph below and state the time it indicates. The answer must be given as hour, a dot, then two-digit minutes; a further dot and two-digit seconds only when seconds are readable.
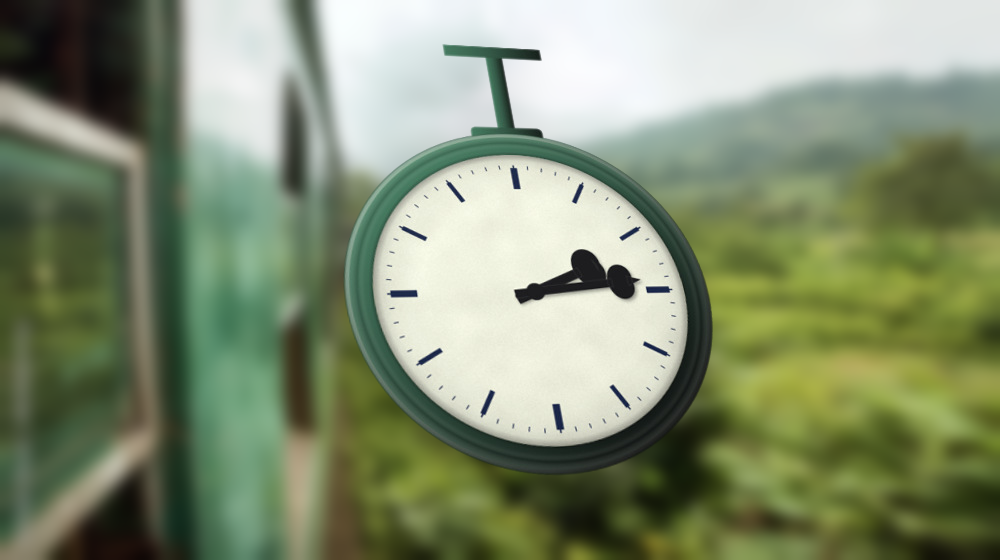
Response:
2.14
